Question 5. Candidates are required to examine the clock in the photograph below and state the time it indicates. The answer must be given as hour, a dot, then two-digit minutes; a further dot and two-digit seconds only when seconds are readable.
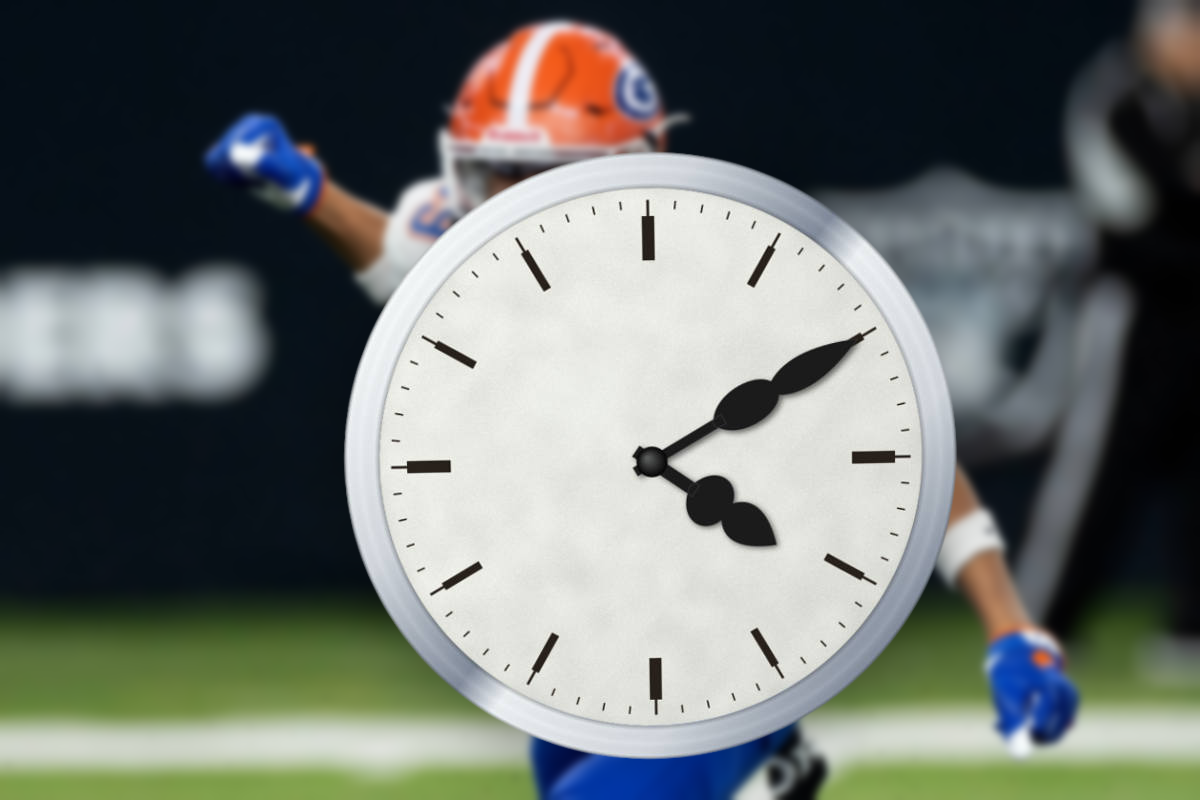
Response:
4.10
